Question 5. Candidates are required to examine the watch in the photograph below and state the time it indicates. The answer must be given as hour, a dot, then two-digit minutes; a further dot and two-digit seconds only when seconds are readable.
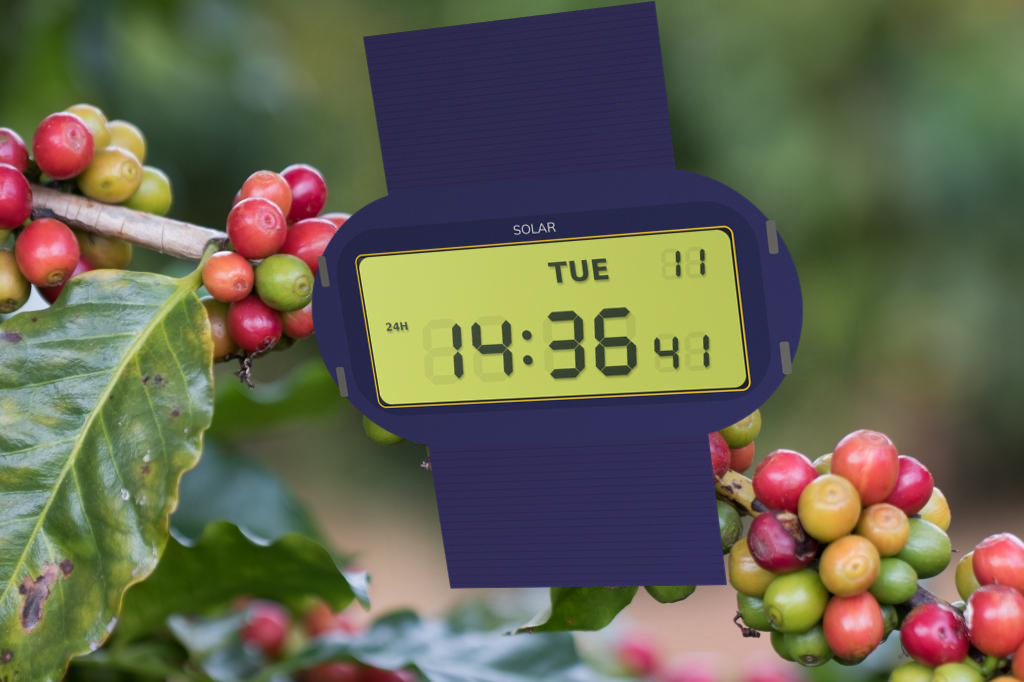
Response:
14.36.41
